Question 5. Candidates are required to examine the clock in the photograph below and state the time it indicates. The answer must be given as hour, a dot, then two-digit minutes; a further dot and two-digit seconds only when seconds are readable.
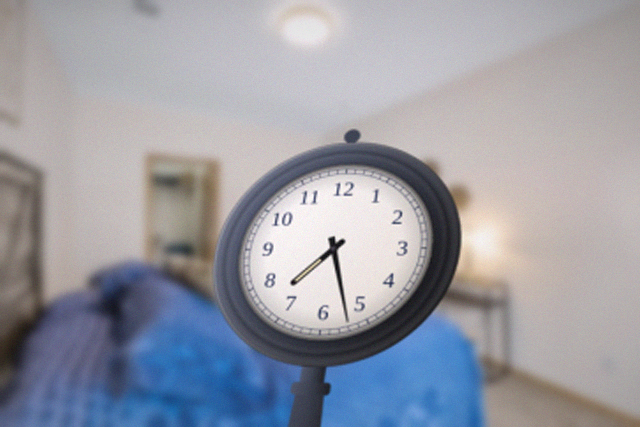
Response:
7.27
